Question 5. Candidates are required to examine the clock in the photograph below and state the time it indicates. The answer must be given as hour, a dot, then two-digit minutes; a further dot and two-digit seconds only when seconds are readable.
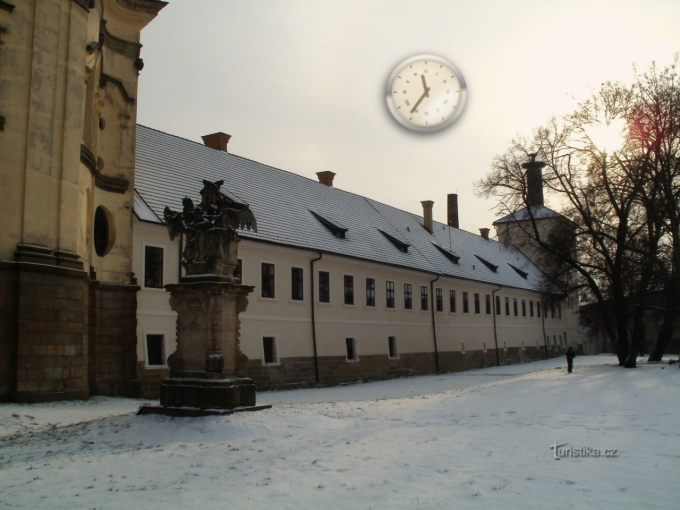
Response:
11.36
